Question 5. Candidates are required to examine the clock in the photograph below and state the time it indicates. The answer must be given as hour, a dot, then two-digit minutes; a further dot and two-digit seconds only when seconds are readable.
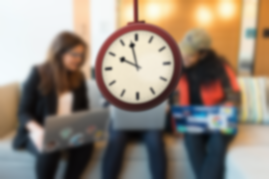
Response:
9.58
